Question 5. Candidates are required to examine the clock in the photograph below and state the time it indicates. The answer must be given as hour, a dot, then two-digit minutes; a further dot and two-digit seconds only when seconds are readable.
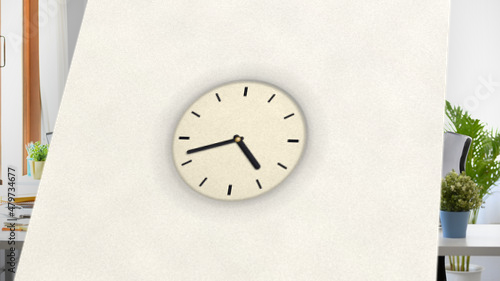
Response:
4.42
